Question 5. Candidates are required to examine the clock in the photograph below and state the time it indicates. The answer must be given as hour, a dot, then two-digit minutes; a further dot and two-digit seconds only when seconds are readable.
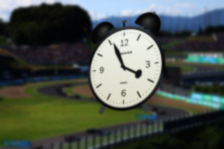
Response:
3.56
